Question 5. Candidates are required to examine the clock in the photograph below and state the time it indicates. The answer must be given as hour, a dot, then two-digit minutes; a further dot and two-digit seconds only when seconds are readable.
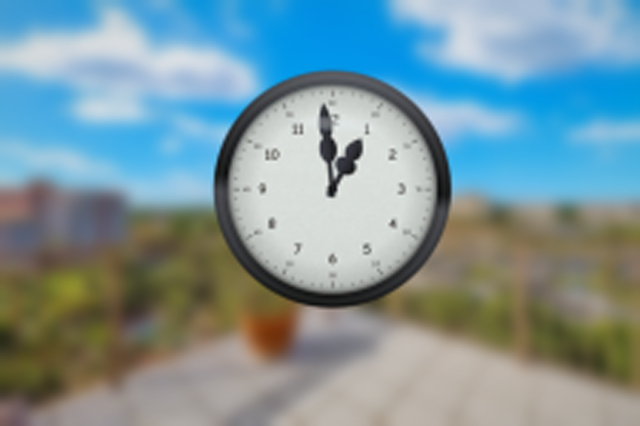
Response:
12.59
